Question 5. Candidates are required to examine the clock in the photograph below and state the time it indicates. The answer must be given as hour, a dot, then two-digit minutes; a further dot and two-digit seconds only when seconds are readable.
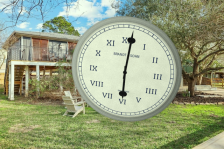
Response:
6.01
